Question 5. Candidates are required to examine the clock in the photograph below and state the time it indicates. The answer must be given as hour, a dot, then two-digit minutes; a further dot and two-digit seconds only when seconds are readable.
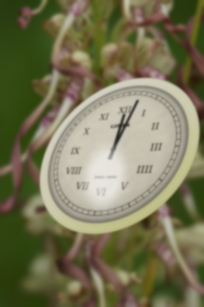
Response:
12.02
